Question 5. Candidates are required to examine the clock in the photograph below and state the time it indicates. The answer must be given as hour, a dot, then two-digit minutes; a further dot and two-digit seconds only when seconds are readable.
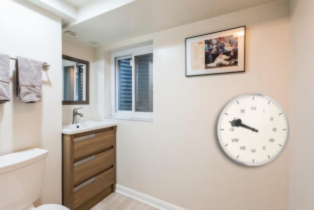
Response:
9.48
